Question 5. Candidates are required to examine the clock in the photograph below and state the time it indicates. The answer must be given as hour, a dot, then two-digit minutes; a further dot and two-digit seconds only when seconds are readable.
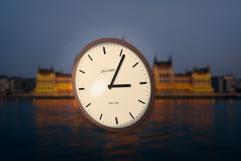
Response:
3.06
